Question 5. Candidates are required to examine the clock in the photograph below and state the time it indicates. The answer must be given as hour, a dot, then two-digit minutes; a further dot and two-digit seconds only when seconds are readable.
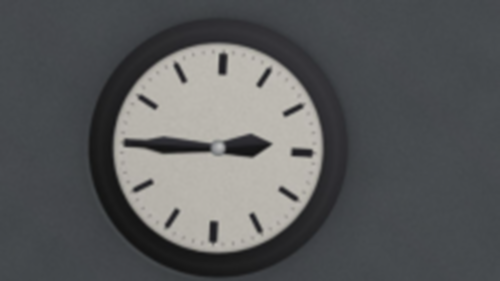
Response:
2.45
